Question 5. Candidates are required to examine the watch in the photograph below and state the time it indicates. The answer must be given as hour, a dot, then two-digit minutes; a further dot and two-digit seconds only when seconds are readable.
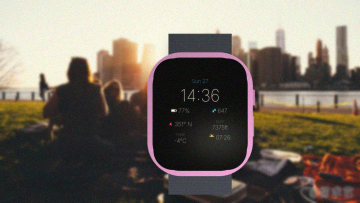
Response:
14.36
